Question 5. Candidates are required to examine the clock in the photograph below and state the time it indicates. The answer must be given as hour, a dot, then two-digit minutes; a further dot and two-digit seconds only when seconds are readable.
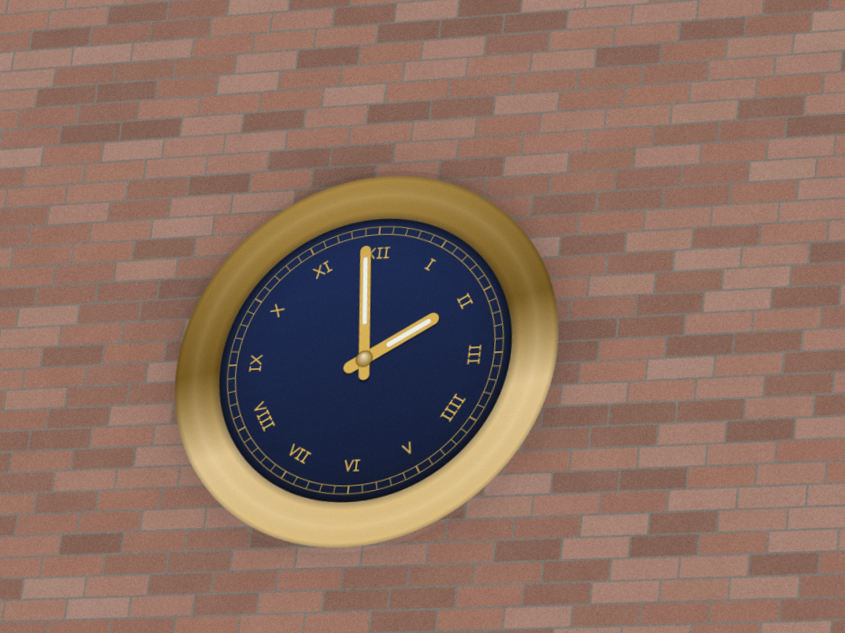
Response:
1.59
